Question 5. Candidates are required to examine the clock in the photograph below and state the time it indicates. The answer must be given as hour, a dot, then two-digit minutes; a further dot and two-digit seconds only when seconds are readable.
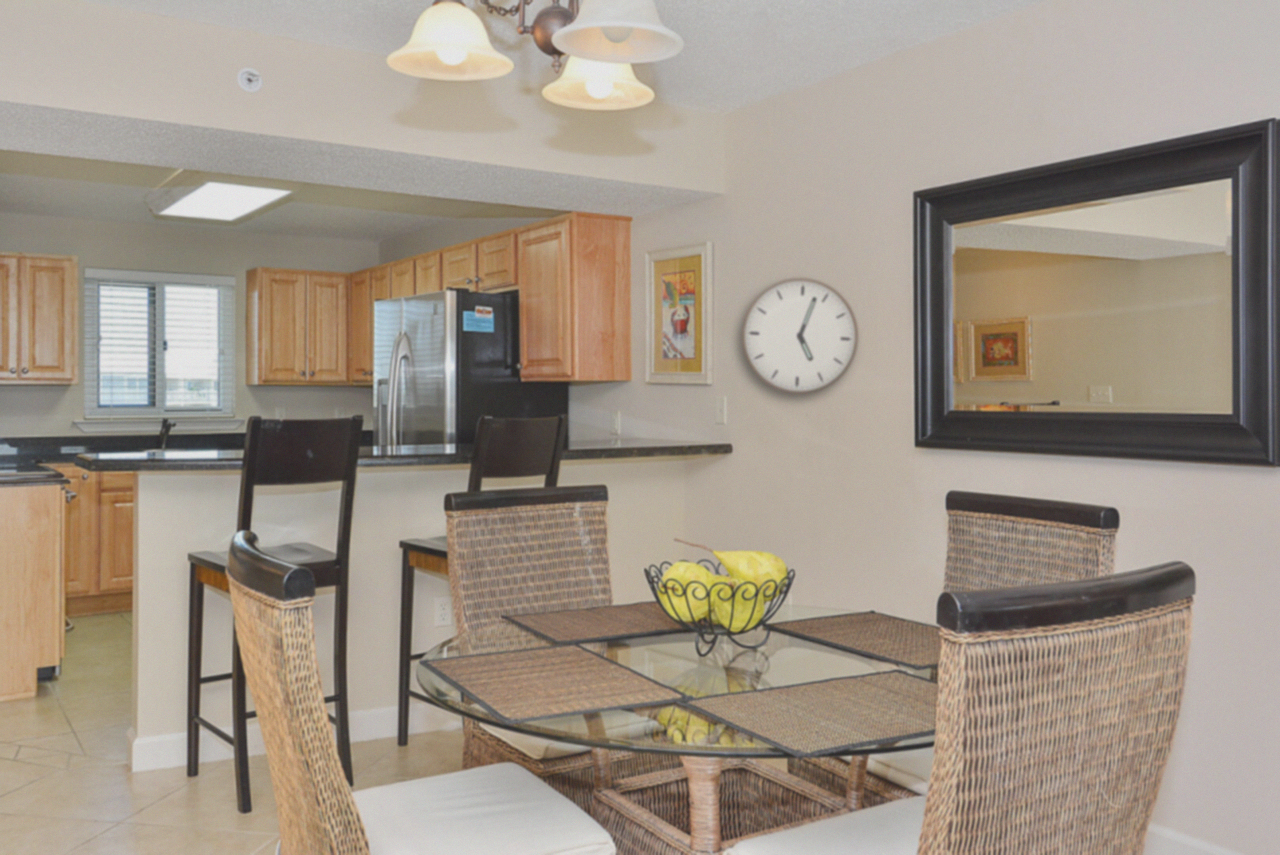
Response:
5.03
